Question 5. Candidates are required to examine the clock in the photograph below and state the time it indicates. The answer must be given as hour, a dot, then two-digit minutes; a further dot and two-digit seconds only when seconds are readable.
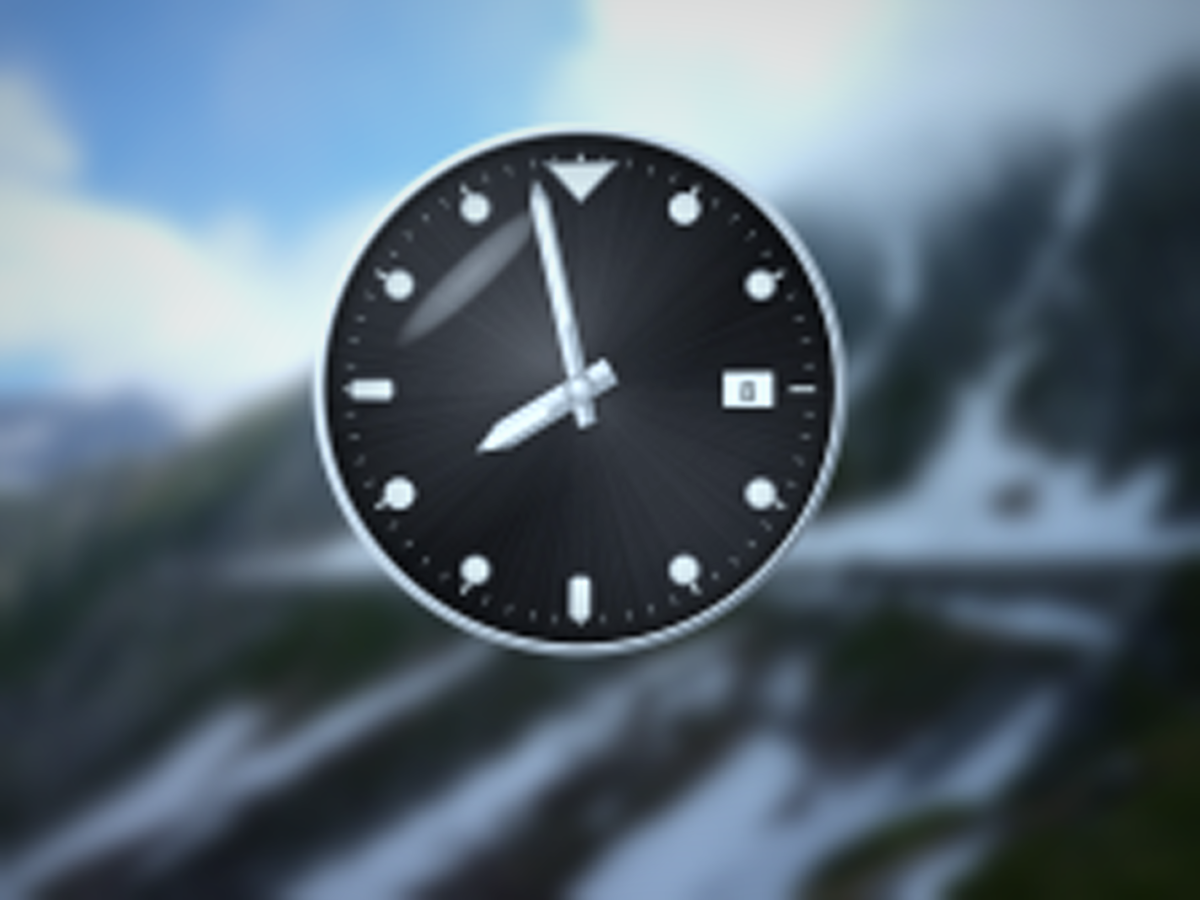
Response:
7.58
